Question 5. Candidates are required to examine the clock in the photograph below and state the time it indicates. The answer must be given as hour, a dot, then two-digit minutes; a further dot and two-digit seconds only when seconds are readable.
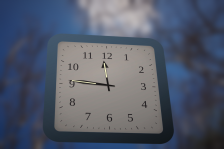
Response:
11.46
